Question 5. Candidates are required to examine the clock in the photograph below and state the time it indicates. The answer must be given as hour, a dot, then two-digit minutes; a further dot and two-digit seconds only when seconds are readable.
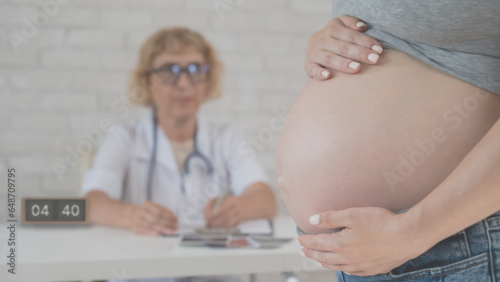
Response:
4.40
